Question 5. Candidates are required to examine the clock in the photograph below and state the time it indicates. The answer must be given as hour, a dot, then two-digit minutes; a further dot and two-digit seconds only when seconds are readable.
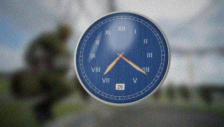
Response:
7.21
